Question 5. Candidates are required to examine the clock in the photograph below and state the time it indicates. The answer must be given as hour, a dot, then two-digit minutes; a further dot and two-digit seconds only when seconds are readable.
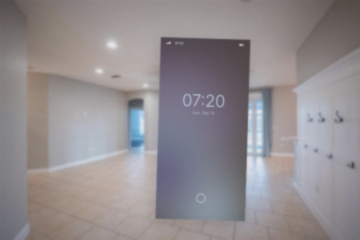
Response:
7.20
